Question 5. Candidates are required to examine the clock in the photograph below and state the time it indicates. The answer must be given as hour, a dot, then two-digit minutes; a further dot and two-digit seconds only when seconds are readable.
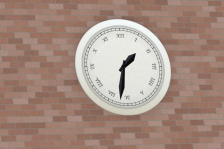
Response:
1.32
